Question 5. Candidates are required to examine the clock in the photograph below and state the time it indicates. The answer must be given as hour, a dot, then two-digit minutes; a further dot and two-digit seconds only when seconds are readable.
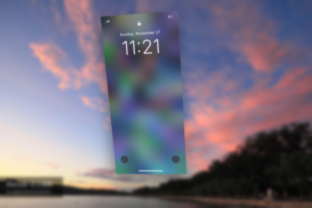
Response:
11.21
